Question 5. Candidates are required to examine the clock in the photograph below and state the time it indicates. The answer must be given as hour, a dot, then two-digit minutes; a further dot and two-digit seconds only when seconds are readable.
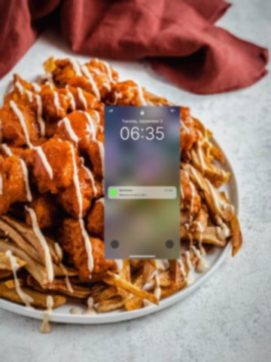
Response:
6.35
